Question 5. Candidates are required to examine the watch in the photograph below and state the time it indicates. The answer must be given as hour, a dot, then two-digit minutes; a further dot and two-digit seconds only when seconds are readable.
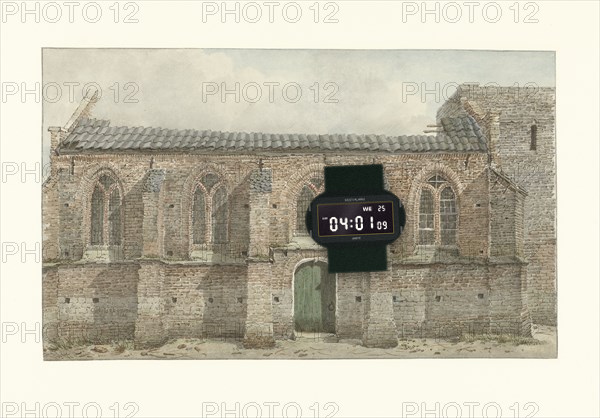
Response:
4.01.09
